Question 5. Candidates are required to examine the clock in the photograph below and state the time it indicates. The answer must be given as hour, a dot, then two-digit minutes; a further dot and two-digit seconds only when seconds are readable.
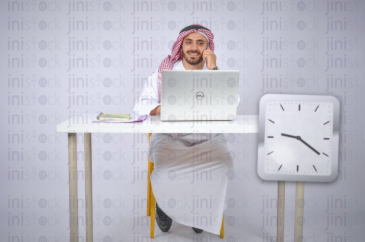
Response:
9.21
